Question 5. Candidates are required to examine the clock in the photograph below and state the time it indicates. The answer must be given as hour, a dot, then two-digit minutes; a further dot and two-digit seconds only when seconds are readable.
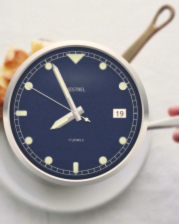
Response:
7.55.50
